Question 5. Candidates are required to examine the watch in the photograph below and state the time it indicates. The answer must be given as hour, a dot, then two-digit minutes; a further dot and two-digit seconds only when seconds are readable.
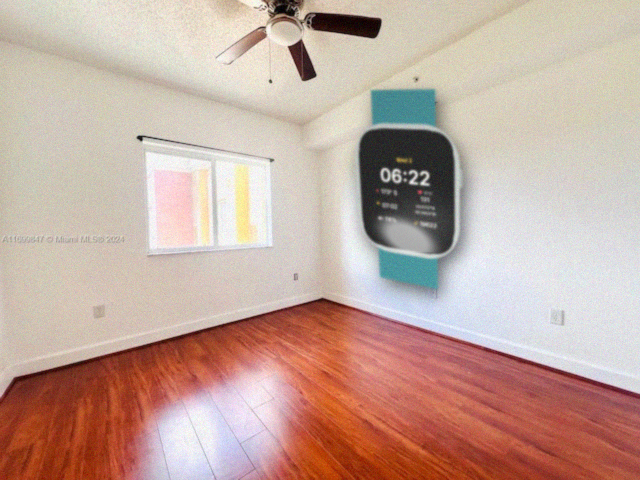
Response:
6.22
